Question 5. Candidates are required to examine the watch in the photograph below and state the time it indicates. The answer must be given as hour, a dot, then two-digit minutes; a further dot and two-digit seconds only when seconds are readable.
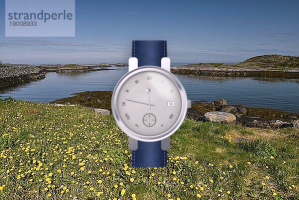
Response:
11.47
